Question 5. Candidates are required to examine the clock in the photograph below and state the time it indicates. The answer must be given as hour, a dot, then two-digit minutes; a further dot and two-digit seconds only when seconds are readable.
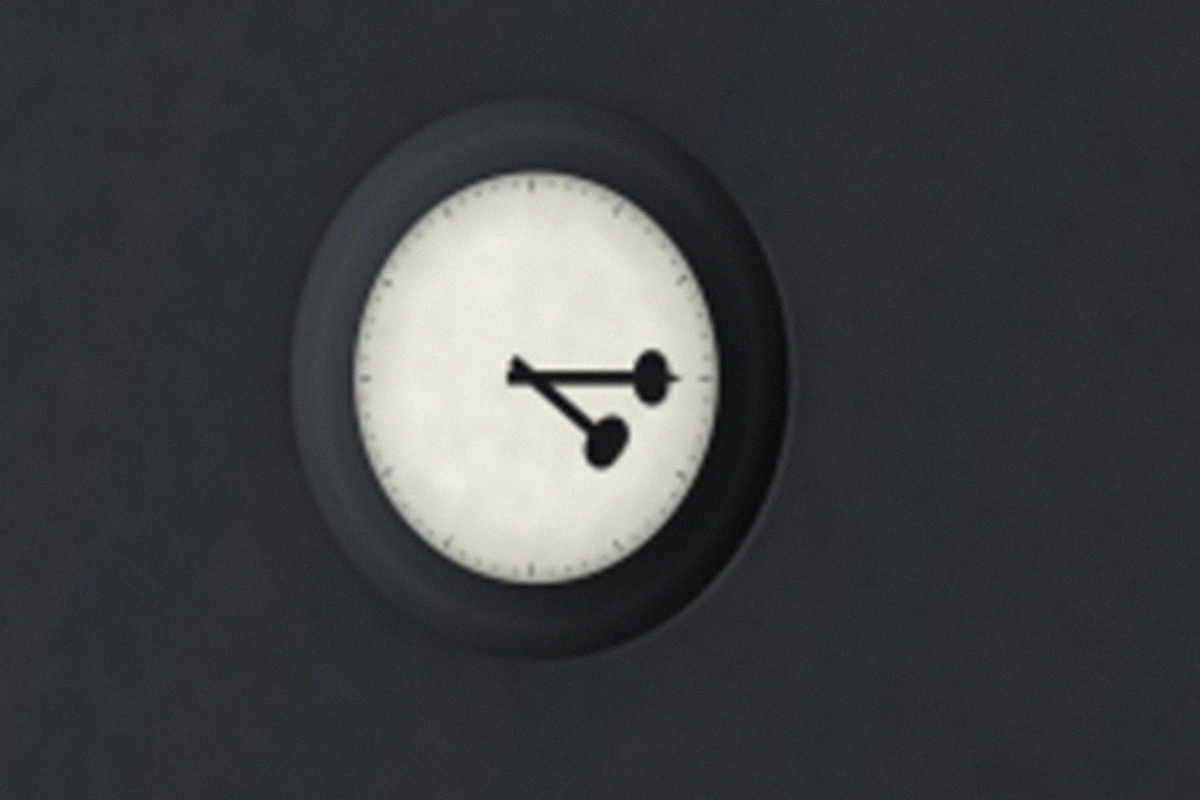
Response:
4.15
